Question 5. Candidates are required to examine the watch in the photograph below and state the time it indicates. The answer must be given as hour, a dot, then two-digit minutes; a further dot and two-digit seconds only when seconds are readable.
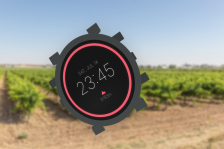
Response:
23.45
